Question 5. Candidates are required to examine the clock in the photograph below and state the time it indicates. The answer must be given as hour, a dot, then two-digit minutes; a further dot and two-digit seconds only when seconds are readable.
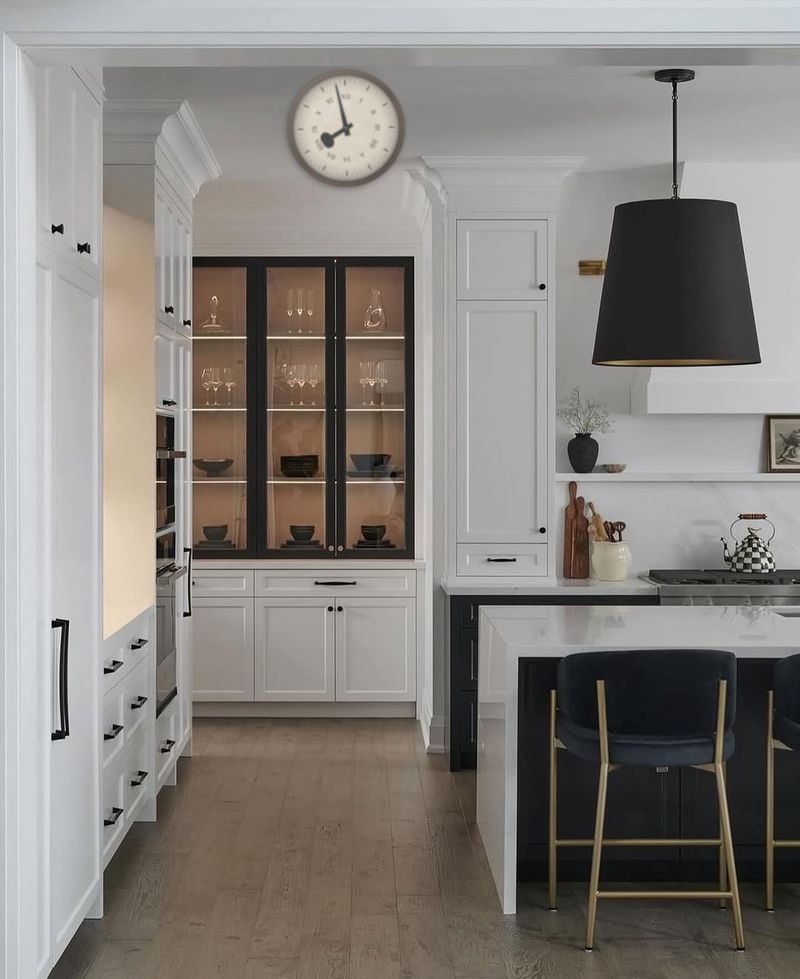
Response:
7.58
